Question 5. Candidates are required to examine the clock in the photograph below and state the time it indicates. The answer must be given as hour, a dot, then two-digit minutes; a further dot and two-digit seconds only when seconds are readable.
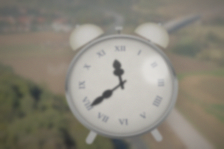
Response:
11.39
